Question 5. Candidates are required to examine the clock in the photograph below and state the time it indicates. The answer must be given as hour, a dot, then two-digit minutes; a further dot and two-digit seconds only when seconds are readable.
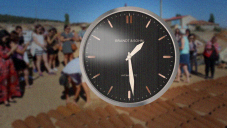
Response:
1.29
